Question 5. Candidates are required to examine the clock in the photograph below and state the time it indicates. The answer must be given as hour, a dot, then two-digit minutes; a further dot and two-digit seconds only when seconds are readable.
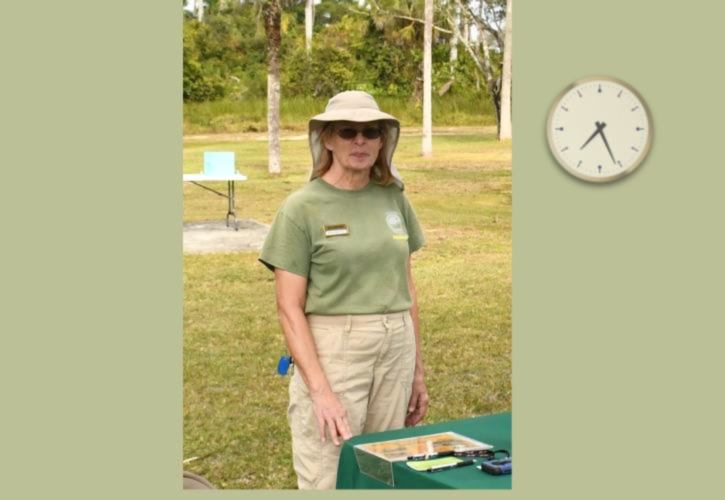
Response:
7.26
